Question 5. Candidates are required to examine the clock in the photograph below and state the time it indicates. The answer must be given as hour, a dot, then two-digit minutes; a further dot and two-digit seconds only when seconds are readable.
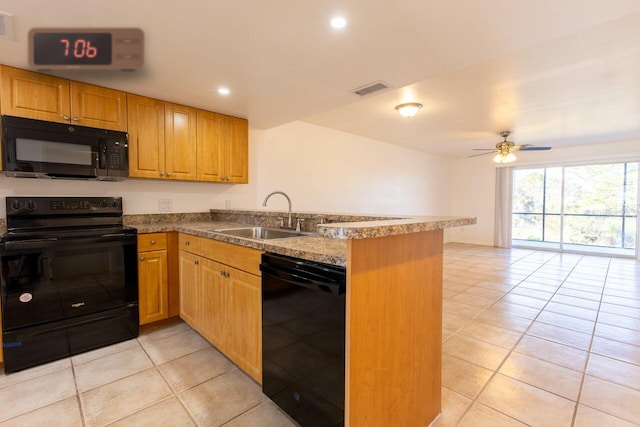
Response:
7.06
